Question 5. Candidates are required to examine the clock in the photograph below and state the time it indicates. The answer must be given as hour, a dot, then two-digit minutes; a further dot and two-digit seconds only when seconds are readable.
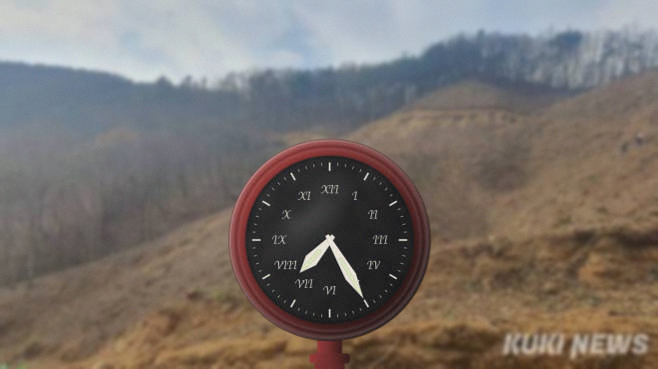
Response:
7.25
